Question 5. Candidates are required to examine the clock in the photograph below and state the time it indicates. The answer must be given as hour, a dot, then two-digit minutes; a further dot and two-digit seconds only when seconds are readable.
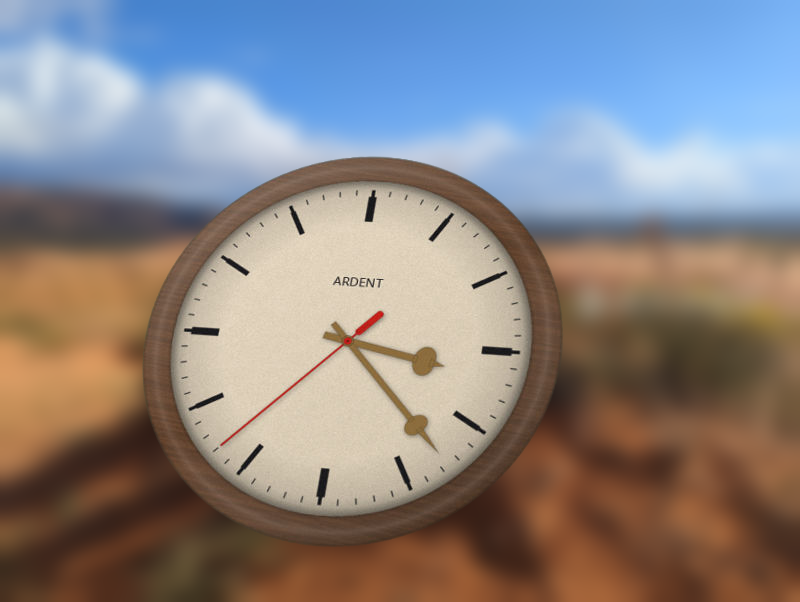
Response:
3.22.37
